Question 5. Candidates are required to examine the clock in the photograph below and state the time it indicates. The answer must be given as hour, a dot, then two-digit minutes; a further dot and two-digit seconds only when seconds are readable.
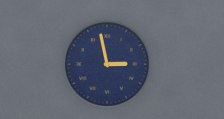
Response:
2.58
